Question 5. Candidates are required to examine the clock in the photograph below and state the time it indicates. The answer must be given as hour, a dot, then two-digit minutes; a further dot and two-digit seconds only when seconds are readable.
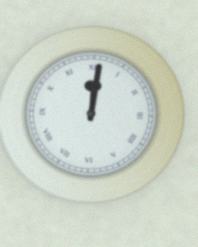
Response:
12.01
